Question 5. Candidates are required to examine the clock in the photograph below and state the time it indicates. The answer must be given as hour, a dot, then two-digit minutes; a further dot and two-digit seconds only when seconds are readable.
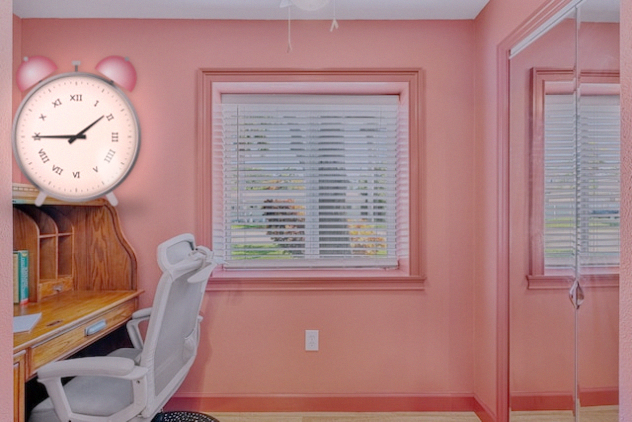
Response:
1.45
